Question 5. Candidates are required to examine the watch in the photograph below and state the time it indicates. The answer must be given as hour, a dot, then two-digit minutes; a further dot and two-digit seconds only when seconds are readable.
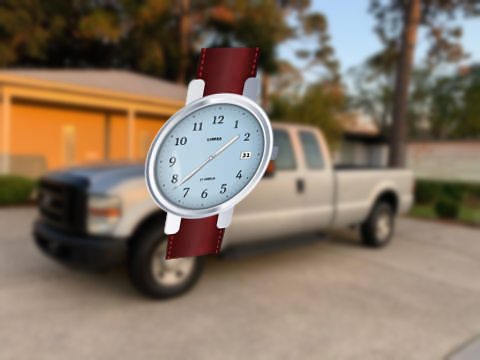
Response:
1.38
